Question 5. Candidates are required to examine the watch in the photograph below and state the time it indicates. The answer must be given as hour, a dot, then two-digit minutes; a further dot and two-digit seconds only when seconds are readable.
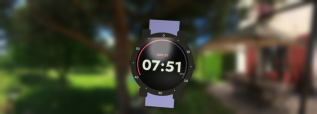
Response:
7.51
